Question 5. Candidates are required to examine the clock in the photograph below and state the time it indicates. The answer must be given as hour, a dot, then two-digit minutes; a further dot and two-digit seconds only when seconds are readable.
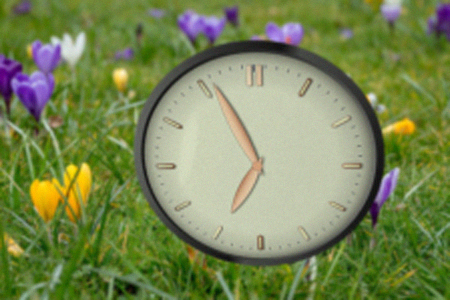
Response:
6.56
